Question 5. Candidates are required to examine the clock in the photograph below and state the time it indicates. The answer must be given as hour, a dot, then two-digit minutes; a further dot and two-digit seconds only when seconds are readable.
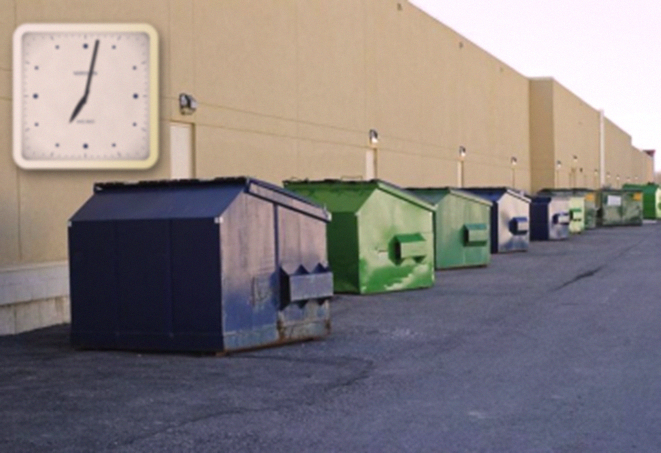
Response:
7.02
